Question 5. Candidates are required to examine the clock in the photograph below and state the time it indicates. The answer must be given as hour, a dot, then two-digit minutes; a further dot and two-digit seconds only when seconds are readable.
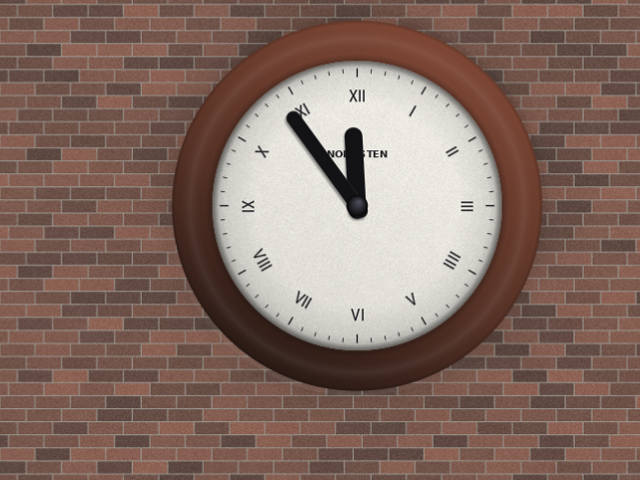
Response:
11.54
